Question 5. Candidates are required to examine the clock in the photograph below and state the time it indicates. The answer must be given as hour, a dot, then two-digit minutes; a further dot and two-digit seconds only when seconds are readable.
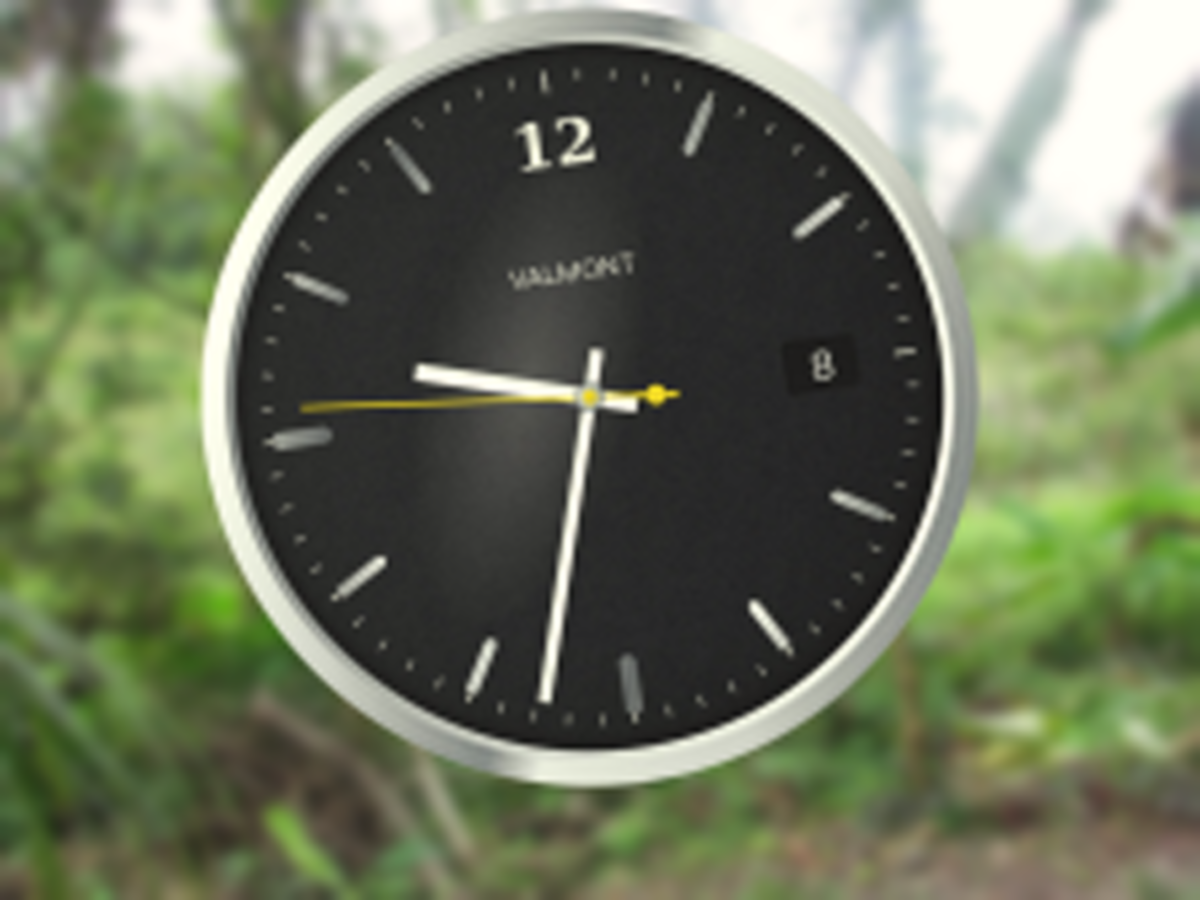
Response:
9.32.46
